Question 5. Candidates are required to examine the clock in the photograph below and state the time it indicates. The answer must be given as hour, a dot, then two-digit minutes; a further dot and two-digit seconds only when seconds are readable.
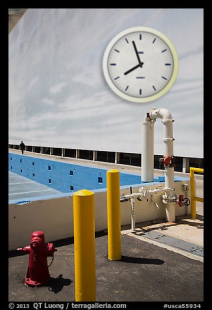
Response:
7.57
